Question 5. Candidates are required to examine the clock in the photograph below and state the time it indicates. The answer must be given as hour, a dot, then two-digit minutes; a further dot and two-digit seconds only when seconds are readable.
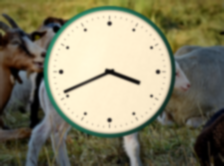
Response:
3.41
